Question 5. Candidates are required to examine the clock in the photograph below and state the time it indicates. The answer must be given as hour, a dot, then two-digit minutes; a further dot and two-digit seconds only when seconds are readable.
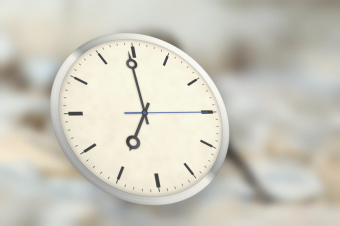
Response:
6.59.15
